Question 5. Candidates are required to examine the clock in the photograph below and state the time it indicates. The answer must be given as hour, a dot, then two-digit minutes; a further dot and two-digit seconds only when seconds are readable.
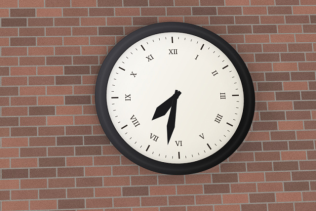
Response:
7.32
